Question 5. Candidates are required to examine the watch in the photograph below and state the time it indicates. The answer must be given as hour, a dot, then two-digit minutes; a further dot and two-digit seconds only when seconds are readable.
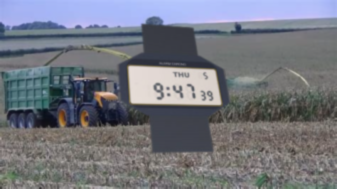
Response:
9.47.39
